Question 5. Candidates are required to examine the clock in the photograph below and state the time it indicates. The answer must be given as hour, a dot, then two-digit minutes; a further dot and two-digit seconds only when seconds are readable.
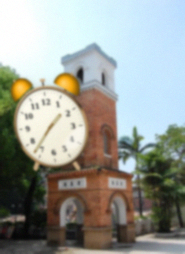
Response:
1.37
